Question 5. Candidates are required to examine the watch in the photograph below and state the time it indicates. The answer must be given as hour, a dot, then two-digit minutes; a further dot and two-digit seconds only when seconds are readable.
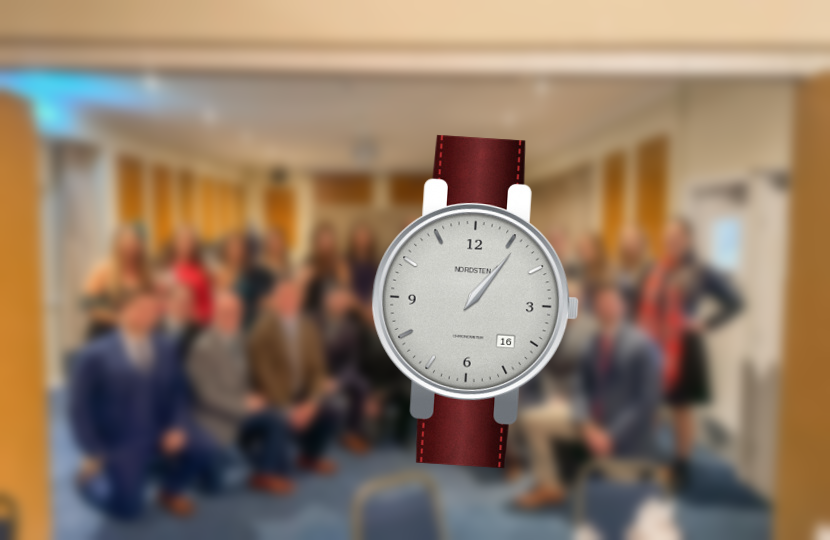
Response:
1.06
